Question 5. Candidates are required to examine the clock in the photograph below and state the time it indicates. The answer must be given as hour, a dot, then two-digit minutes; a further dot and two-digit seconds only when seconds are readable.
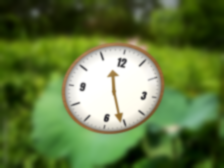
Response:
11.26
